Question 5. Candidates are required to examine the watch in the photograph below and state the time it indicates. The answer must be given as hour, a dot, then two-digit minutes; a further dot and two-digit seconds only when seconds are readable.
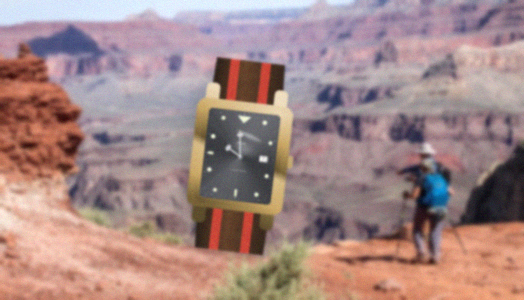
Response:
9.59
